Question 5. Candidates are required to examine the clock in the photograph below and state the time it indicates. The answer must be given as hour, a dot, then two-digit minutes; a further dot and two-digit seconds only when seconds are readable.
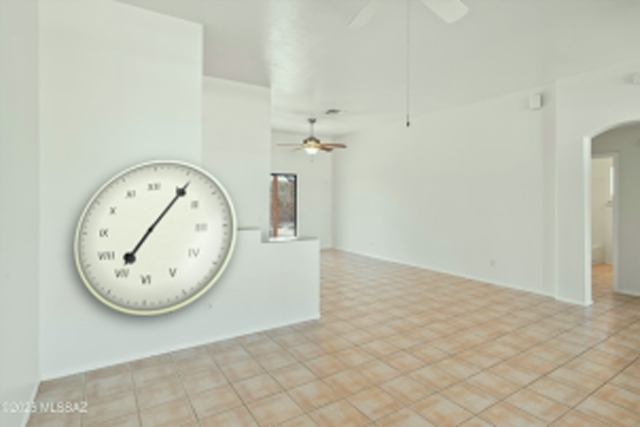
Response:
7.06
